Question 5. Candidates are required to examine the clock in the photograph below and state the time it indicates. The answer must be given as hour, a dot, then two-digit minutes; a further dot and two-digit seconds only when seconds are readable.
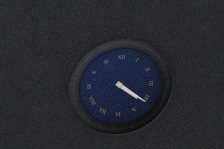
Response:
4.21
